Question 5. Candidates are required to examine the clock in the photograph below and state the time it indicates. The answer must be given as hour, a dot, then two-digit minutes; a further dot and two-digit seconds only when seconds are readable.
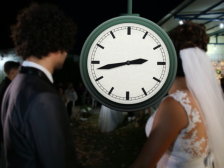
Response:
2.43
